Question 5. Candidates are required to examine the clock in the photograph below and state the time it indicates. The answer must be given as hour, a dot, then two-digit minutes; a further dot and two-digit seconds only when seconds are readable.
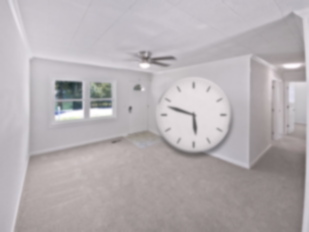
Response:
5.48
